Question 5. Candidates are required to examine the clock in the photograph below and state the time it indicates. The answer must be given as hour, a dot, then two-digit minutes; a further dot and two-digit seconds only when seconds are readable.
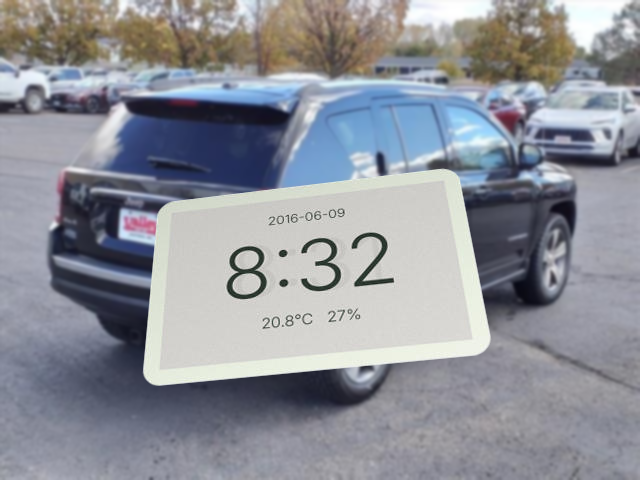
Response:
8.32
